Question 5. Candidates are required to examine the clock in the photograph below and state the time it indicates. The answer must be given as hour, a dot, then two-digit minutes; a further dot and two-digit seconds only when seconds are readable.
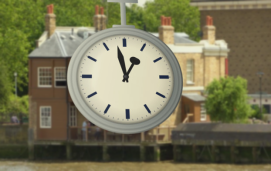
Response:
12.58
